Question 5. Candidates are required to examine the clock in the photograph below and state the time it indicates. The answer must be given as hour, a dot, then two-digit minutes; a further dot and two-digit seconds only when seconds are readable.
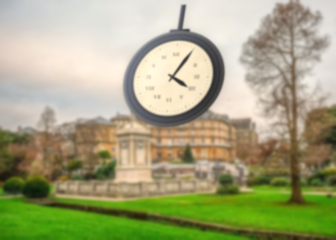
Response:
4.05
